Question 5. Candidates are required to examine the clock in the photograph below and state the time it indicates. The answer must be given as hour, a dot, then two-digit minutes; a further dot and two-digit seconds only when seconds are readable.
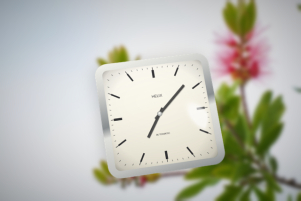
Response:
7.08
